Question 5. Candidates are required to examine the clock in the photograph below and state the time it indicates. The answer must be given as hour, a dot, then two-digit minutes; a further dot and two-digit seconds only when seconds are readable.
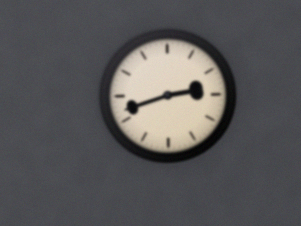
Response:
2.42
